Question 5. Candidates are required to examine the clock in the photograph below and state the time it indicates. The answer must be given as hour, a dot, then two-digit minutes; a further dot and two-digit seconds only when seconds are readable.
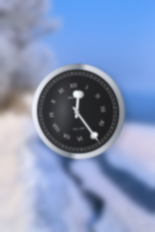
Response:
12.25
